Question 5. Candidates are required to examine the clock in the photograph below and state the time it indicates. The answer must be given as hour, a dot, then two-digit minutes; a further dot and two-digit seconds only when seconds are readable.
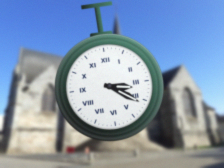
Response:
3.21
